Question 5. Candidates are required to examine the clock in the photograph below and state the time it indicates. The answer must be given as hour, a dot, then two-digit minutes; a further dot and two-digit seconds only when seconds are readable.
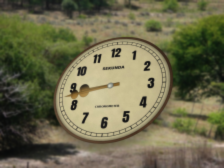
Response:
8.43
